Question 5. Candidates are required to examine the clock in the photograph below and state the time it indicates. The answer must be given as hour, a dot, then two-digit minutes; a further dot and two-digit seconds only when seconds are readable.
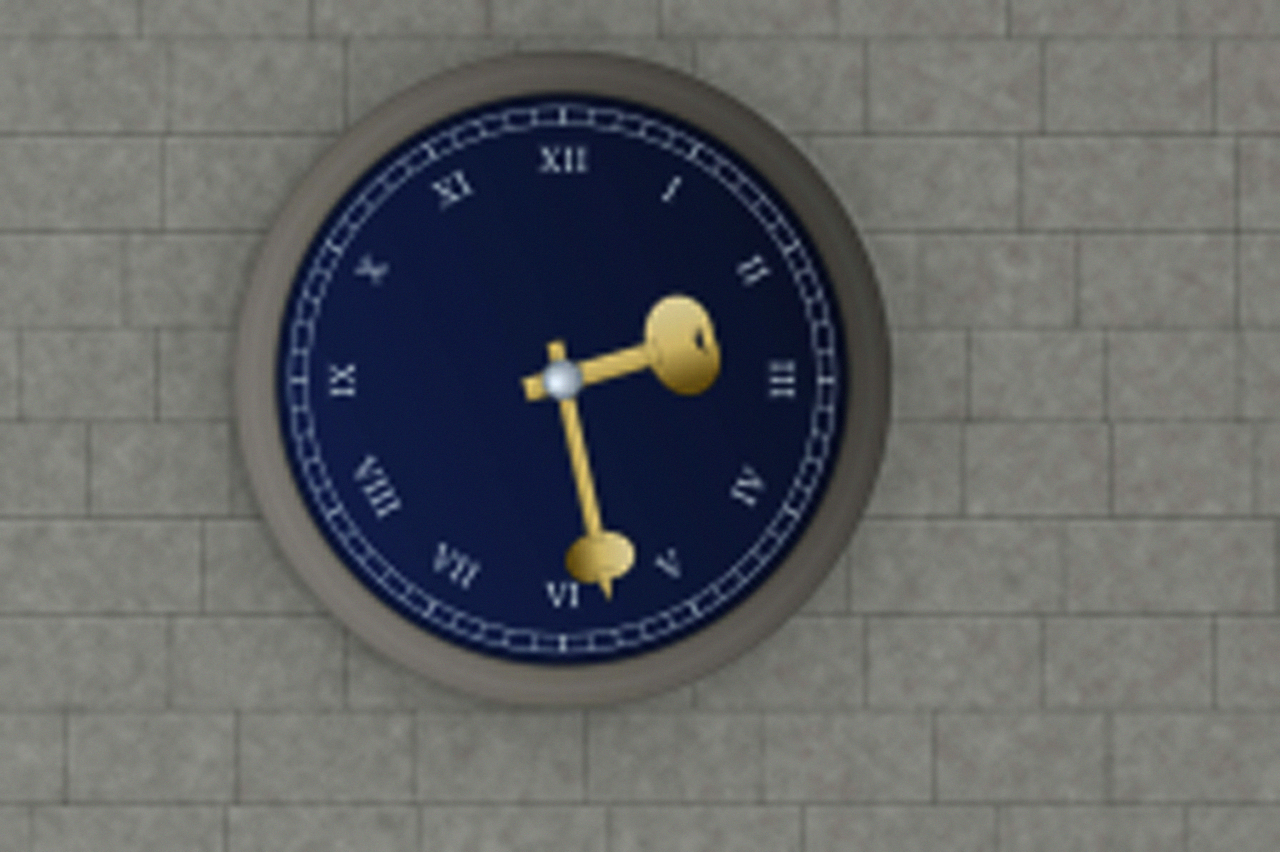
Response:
2.28
